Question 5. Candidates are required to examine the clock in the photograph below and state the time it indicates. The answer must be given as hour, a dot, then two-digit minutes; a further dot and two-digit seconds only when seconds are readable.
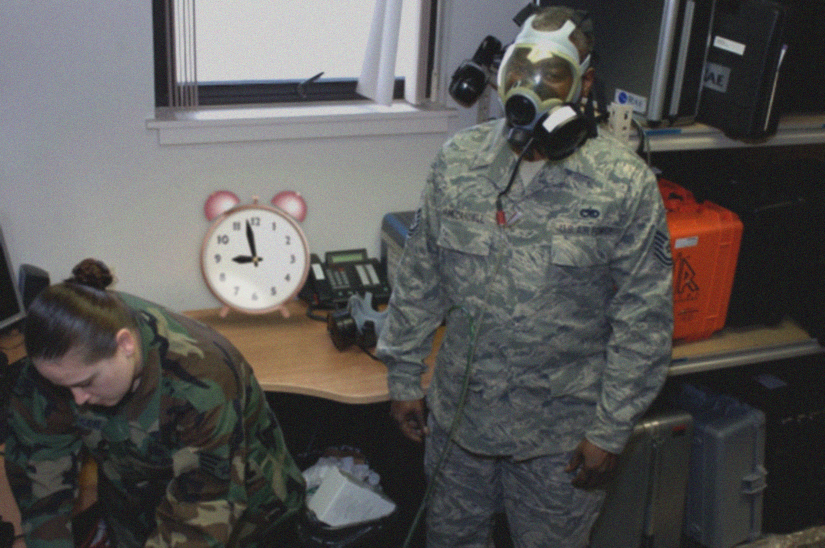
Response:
8.58
